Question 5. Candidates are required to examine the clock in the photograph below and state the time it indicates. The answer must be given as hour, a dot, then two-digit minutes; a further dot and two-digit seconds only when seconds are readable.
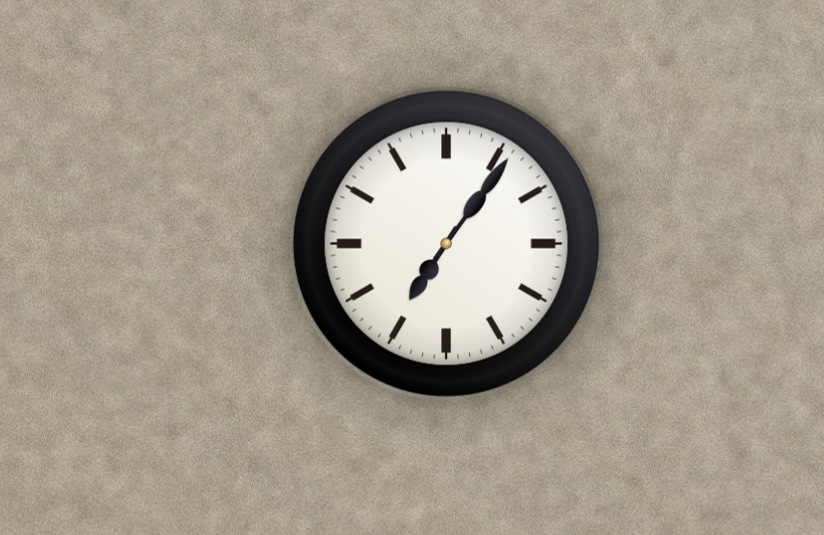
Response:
7.06
